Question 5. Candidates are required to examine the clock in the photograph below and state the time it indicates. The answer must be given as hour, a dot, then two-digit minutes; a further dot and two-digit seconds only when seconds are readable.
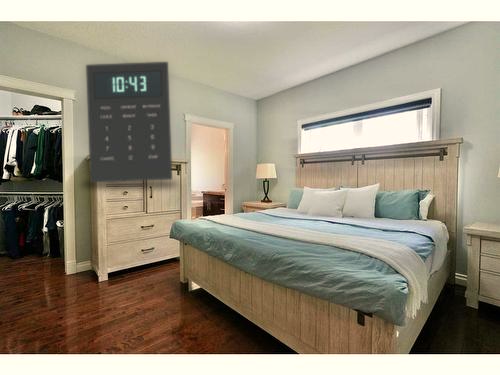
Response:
10.43
